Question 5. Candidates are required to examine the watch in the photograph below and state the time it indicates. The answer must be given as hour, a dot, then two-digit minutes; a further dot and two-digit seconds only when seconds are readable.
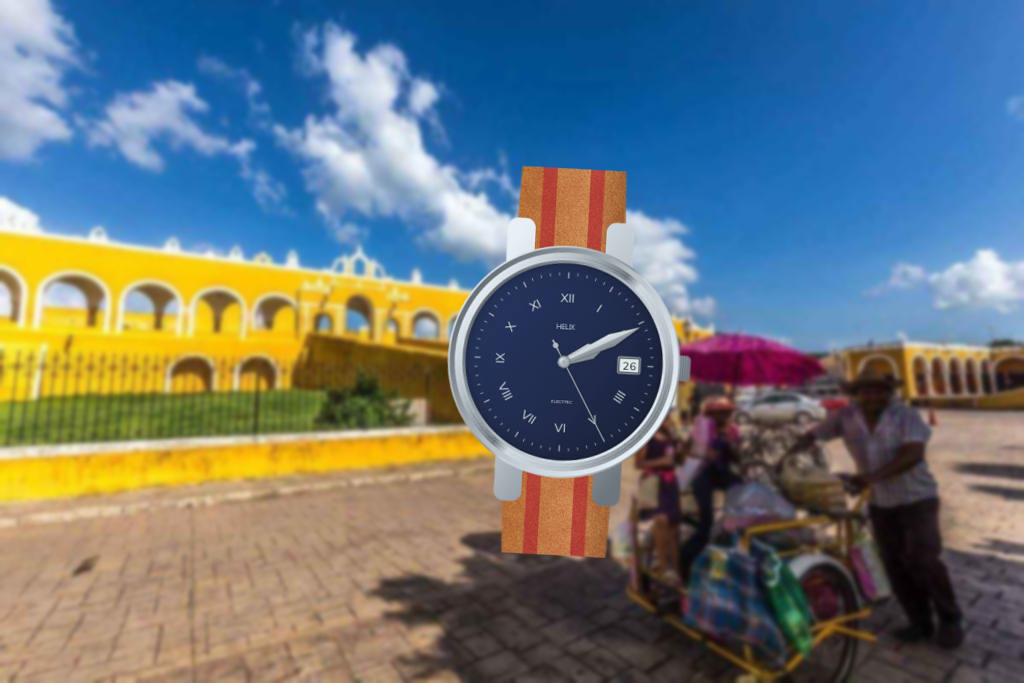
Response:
2.10.25
